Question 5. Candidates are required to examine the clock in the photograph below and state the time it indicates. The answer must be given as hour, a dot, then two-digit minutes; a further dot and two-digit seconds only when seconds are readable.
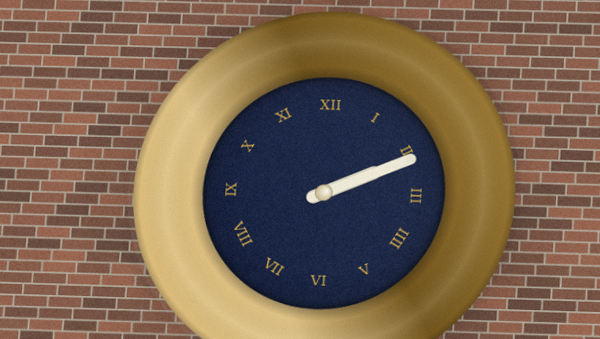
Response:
2.11
